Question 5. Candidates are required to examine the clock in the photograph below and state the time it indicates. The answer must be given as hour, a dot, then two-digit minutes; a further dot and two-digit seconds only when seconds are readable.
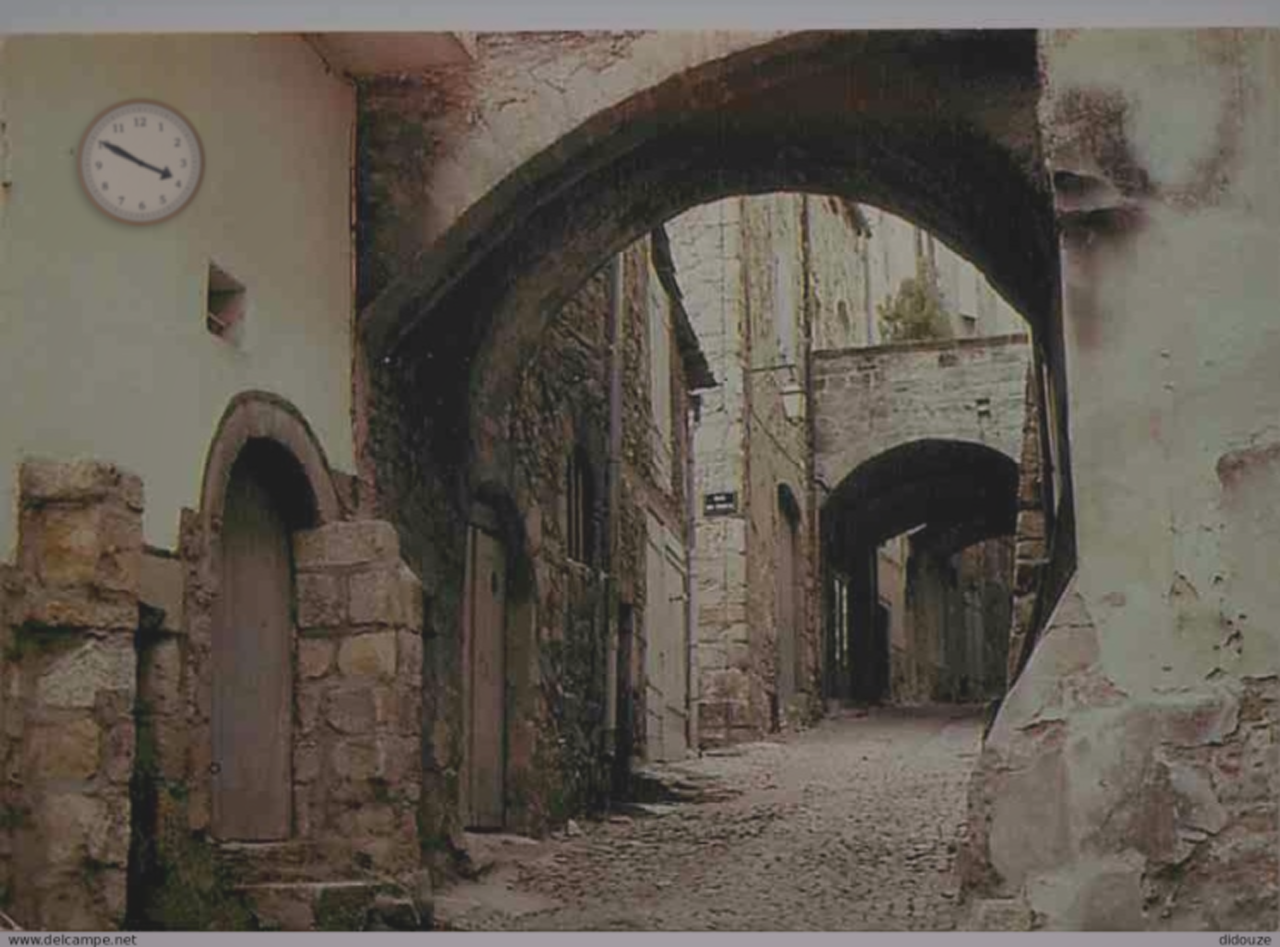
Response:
3.50
